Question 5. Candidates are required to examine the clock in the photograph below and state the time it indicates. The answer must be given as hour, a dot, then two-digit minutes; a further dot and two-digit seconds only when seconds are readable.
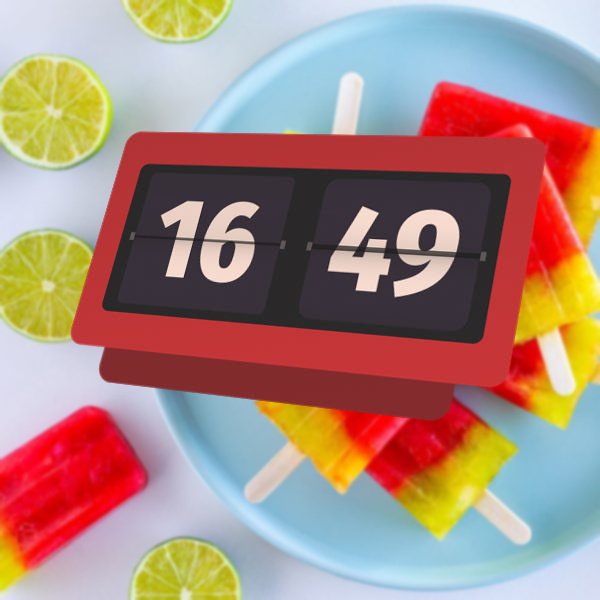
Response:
16.49
